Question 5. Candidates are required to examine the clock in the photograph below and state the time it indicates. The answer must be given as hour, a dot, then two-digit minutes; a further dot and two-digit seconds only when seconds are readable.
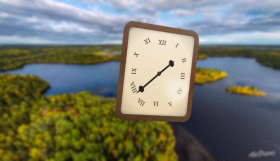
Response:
1.38
